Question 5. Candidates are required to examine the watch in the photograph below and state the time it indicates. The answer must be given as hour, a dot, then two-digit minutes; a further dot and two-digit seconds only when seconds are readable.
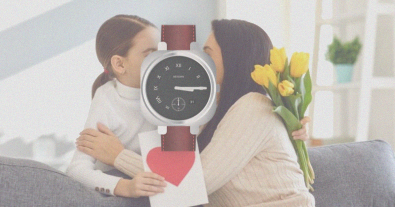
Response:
3.15
